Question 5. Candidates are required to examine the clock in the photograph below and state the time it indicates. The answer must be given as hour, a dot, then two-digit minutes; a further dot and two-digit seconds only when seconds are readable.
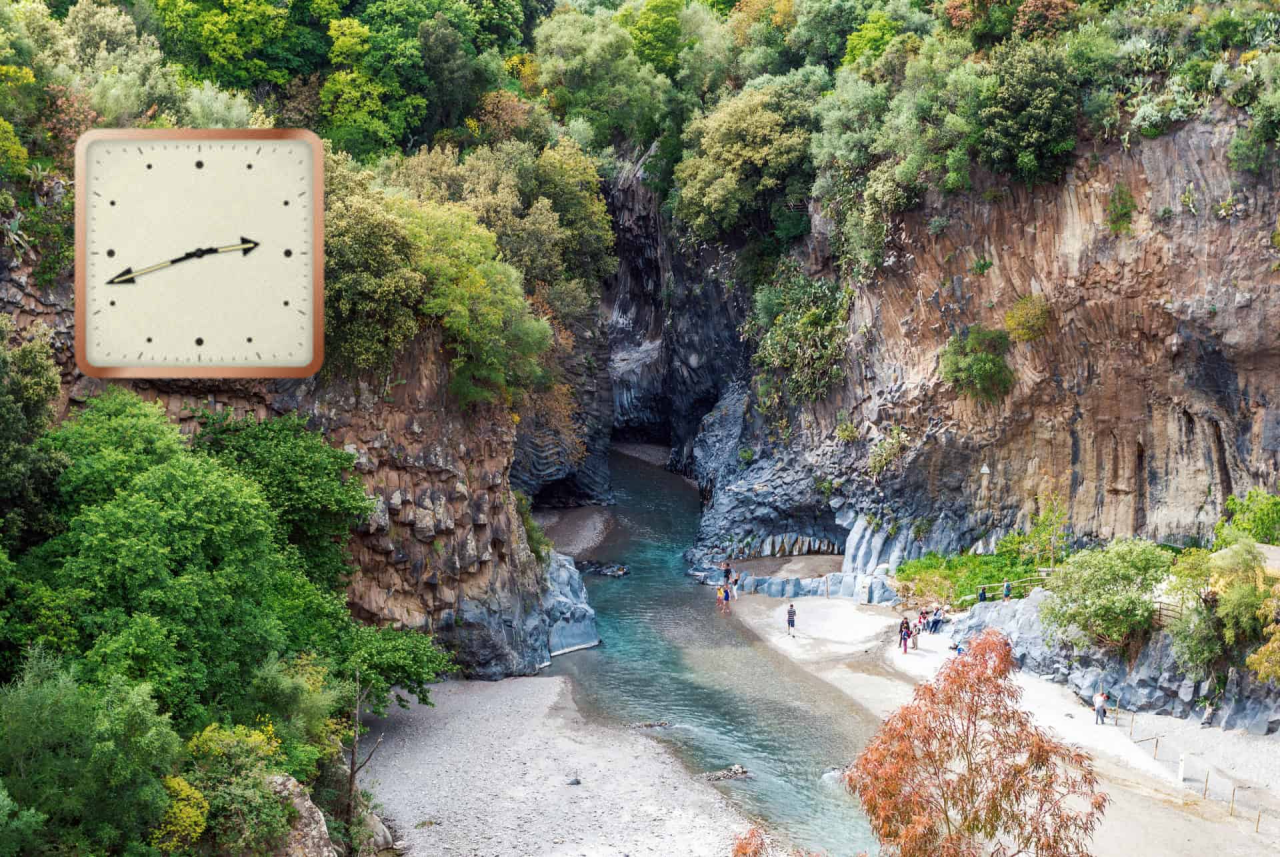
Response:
2.42
